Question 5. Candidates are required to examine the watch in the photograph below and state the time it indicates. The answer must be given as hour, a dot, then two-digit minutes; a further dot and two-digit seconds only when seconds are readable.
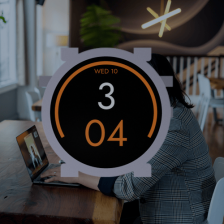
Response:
3.04
